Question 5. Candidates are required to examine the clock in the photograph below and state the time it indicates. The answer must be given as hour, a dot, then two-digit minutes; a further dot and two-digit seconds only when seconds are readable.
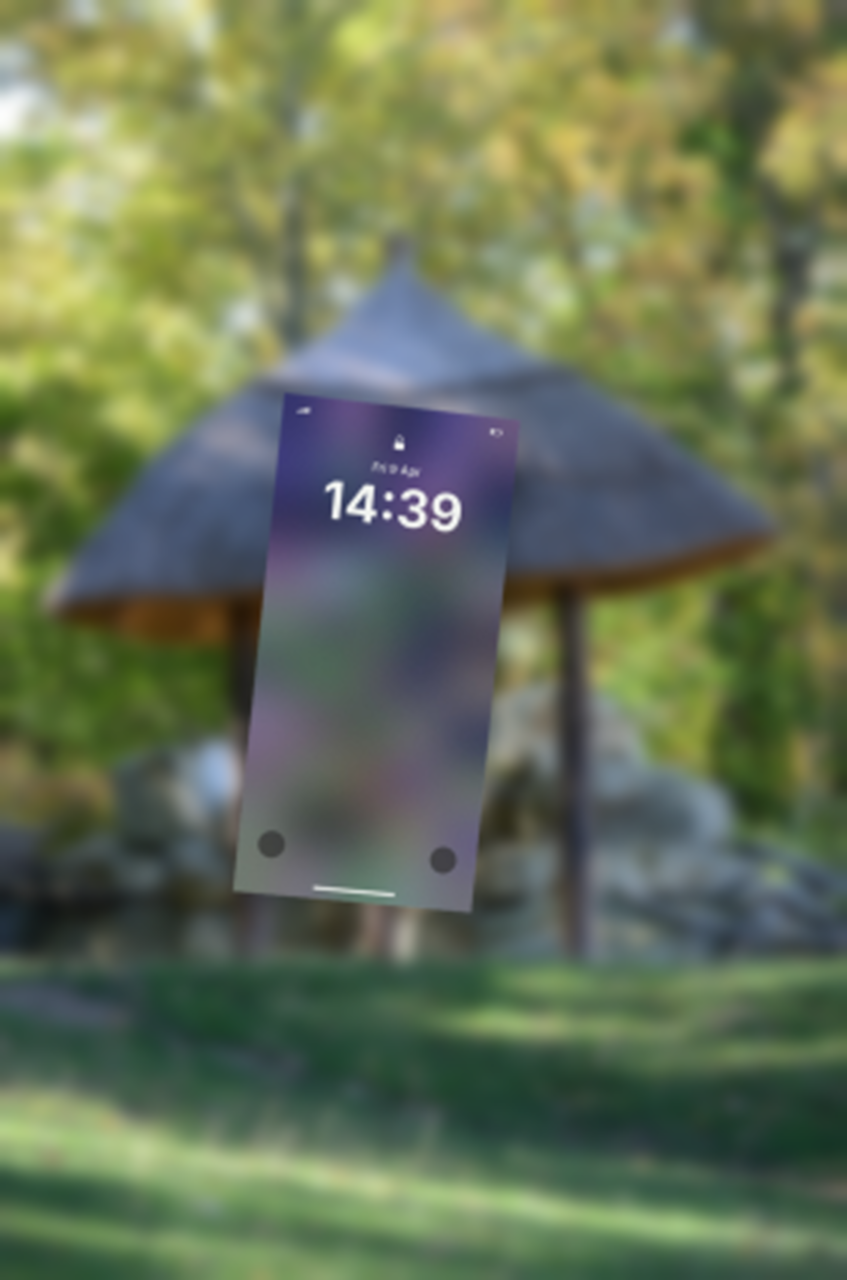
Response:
14.39
